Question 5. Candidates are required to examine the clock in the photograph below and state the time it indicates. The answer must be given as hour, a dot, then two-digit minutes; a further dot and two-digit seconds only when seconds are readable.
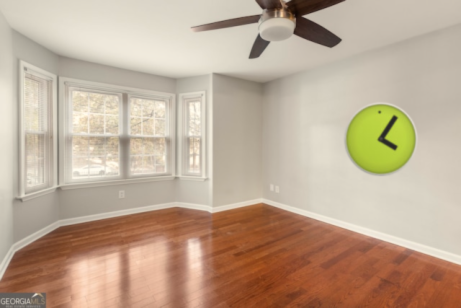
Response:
4.06
